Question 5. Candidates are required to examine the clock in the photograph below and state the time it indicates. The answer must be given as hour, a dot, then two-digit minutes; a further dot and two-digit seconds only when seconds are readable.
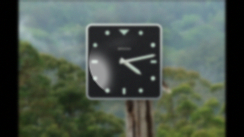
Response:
4.13
